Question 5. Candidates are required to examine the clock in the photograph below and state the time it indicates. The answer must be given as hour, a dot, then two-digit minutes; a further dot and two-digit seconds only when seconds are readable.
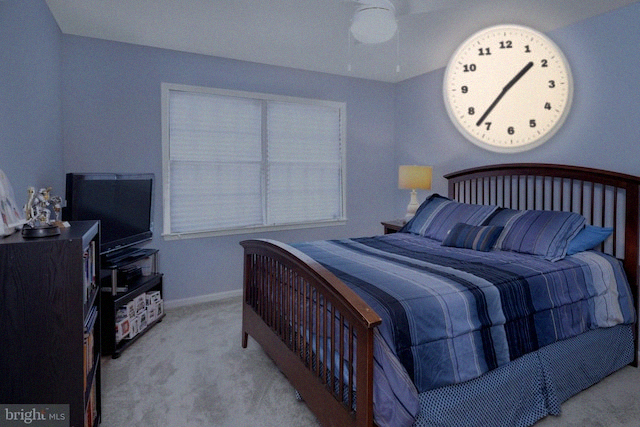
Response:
1.37
